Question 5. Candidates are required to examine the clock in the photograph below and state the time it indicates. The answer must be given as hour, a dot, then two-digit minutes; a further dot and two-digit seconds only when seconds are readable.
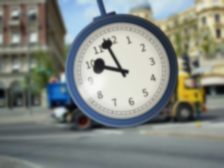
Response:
9.58
